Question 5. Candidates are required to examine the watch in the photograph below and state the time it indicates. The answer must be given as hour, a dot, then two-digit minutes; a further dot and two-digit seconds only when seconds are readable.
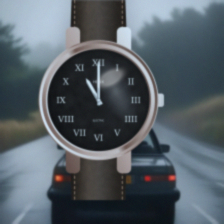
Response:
11.00
